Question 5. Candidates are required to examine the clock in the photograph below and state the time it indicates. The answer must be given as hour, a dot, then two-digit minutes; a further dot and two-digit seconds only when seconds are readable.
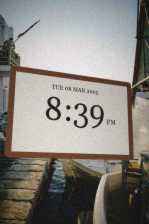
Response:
8.39
